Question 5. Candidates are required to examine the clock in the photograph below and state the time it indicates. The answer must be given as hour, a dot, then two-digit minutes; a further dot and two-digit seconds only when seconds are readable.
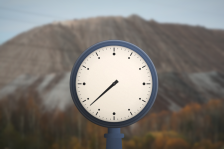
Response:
7.38
